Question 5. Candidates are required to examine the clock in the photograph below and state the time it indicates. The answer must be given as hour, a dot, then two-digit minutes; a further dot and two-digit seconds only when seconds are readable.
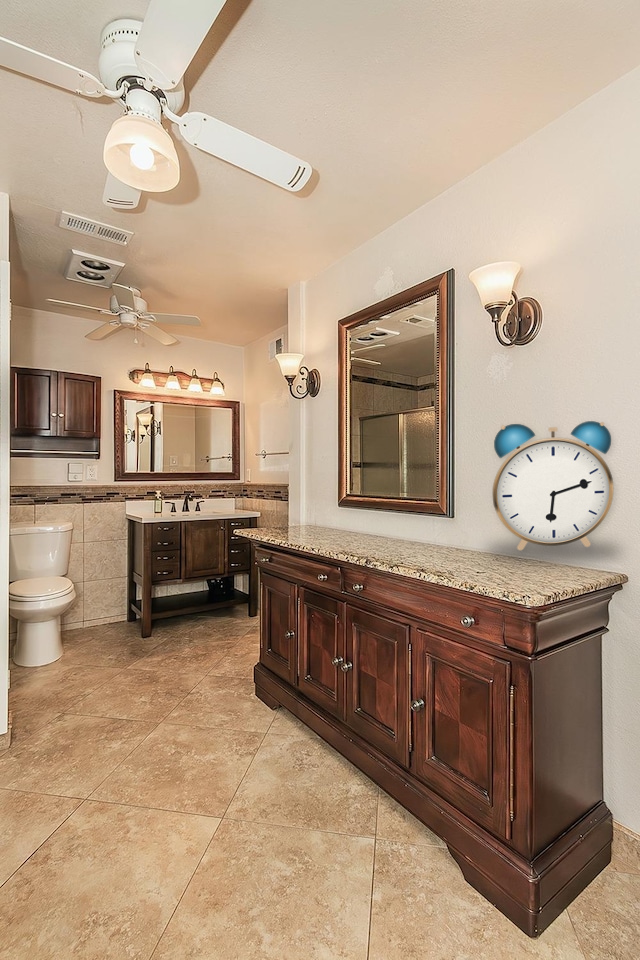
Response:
6.12
